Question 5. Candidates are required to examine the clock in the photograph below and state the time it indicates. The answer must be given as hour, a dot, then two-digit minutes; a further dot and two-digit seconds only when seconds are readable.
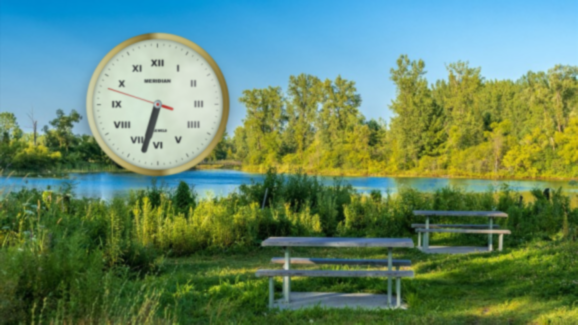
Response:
6.32.48
